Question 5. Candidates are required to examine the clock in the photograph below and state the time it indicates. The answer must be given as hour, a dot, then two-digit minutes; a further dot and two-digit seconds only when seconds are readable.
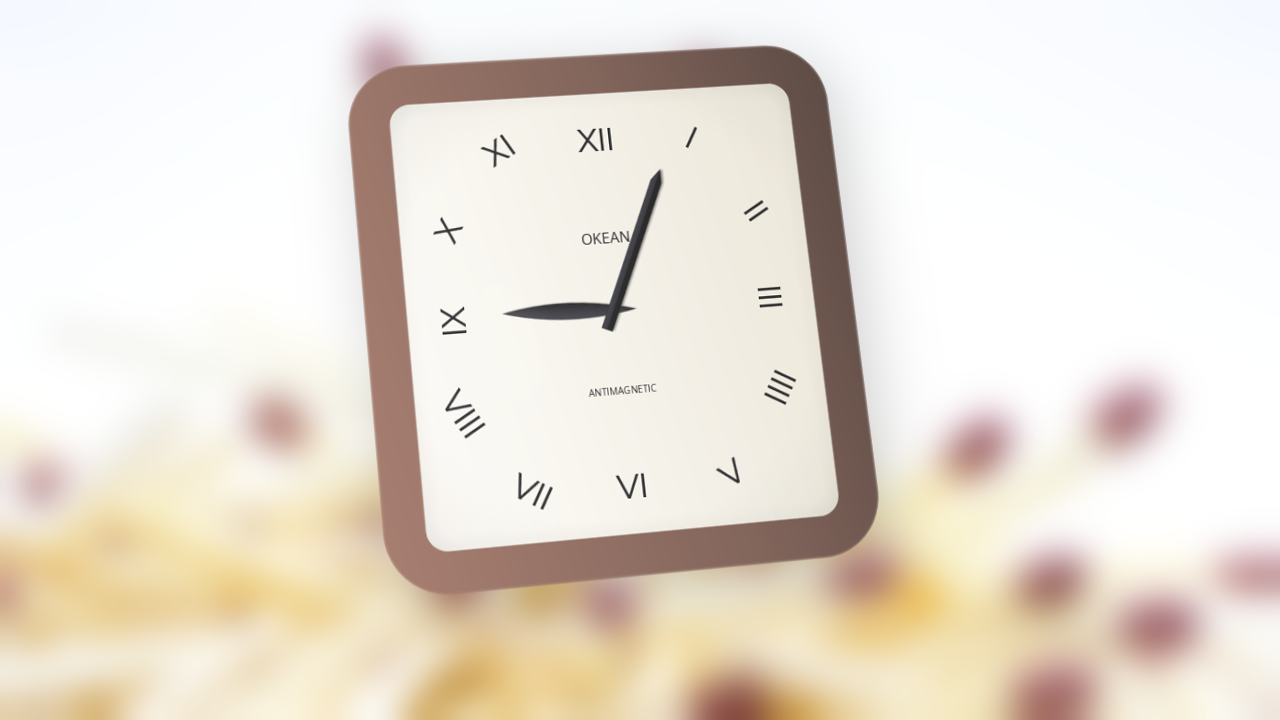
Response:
9.04
